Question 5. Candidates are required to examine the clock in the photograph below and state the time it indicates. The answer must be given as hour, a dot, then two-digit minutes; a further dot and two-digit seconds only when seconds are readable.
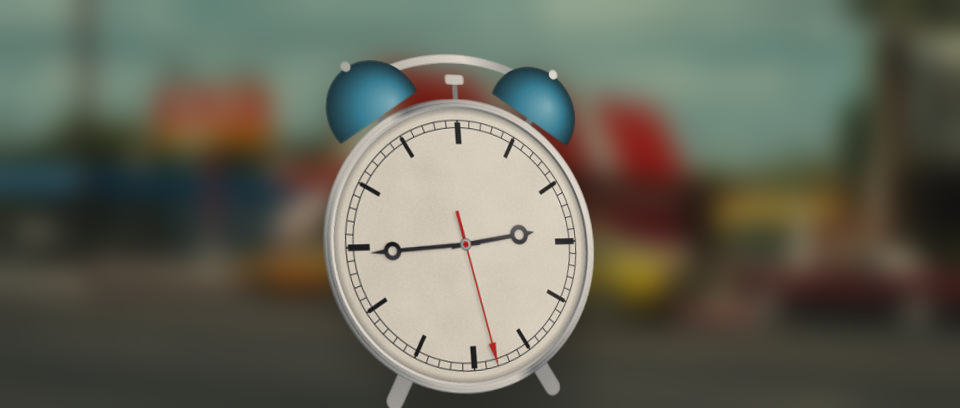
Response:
2.44.28
